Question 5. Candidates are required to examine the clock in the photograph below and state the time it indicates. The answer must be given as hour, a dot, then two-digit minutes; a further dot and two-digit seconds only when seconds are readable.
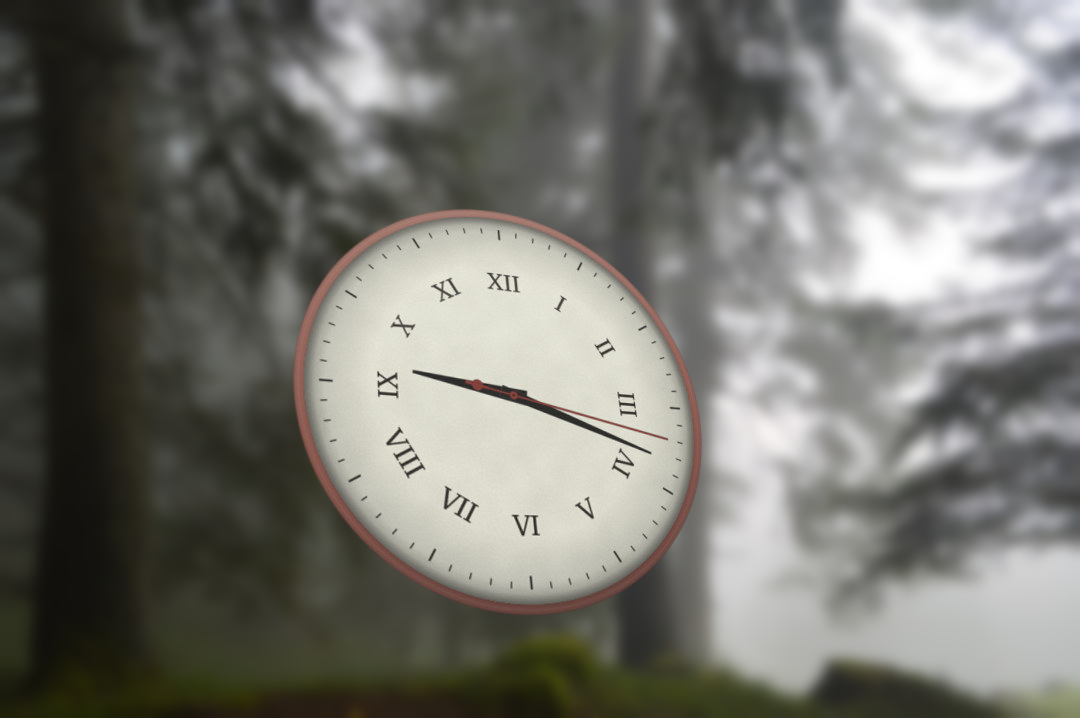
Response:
9.18.17
